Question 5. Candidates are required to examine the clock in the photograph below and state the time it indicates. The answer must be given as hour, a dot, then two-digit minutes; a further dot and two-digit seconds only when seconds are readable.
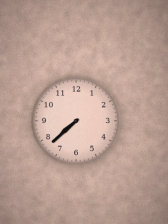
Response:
7.38
